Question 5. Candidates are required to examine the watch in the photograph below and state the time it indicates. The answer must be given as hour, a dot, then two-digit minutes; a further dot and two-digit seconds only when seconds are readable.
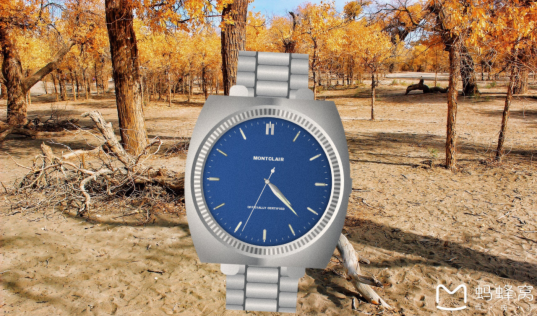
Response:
4.22.34
